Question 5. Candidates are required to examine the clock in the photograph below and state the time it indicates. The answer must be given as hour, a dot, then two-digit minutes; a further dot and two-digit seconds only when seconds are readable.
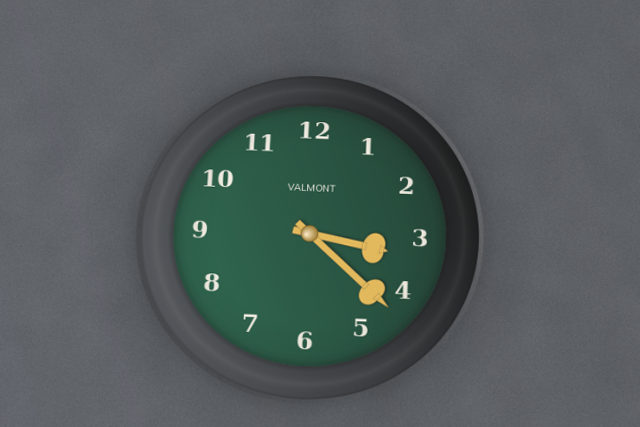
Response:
3.22
